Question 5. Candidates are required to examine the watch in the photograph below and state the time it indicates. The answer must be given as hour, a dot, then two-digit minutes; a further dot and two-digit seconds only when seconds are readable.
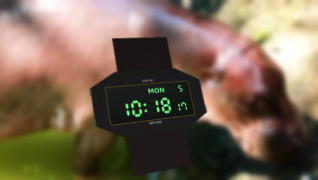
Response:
10.18.17
